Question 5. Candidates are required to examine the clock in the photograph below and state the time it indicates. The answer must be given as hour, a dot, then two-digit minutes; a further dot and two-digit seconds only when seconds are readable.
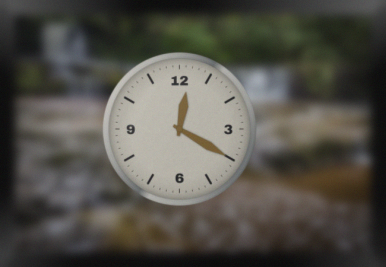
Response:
12.20
